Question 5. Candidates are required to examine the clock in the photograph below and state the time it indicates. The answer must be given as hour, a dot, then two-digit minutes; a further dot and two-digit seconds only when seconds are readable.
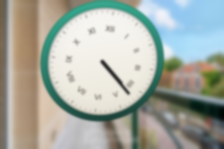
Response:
4.22
